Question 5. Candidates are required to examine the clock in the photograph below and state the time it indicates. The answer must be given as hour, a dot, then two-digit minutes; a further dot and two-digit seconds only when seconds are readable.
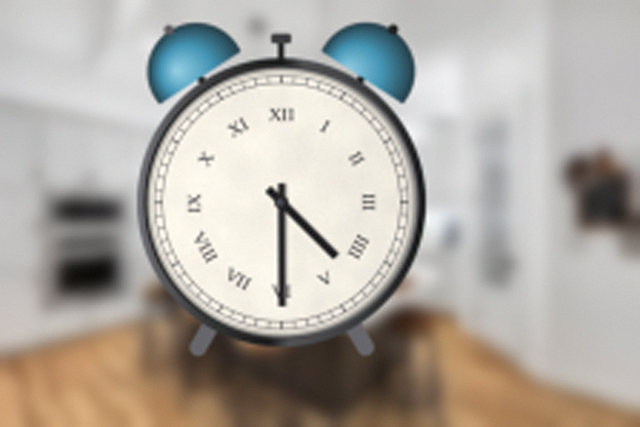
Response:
4.30
